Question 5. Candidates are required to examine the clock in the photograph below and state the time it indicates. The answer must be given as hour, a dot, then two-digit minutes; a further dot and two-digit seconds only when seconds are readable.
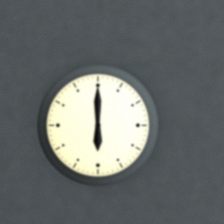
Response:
6.00
